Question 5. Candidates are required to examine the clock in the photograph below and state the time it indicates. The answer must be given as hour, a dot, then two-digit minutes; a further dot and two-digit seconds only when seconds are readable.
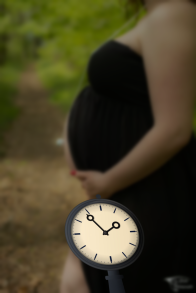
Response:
1.54
